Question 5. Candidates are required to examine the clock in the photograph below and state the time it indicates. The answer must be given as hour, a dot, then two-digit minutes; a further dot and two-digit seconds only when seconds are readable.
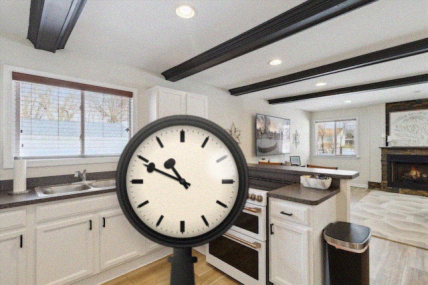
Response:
10.49
